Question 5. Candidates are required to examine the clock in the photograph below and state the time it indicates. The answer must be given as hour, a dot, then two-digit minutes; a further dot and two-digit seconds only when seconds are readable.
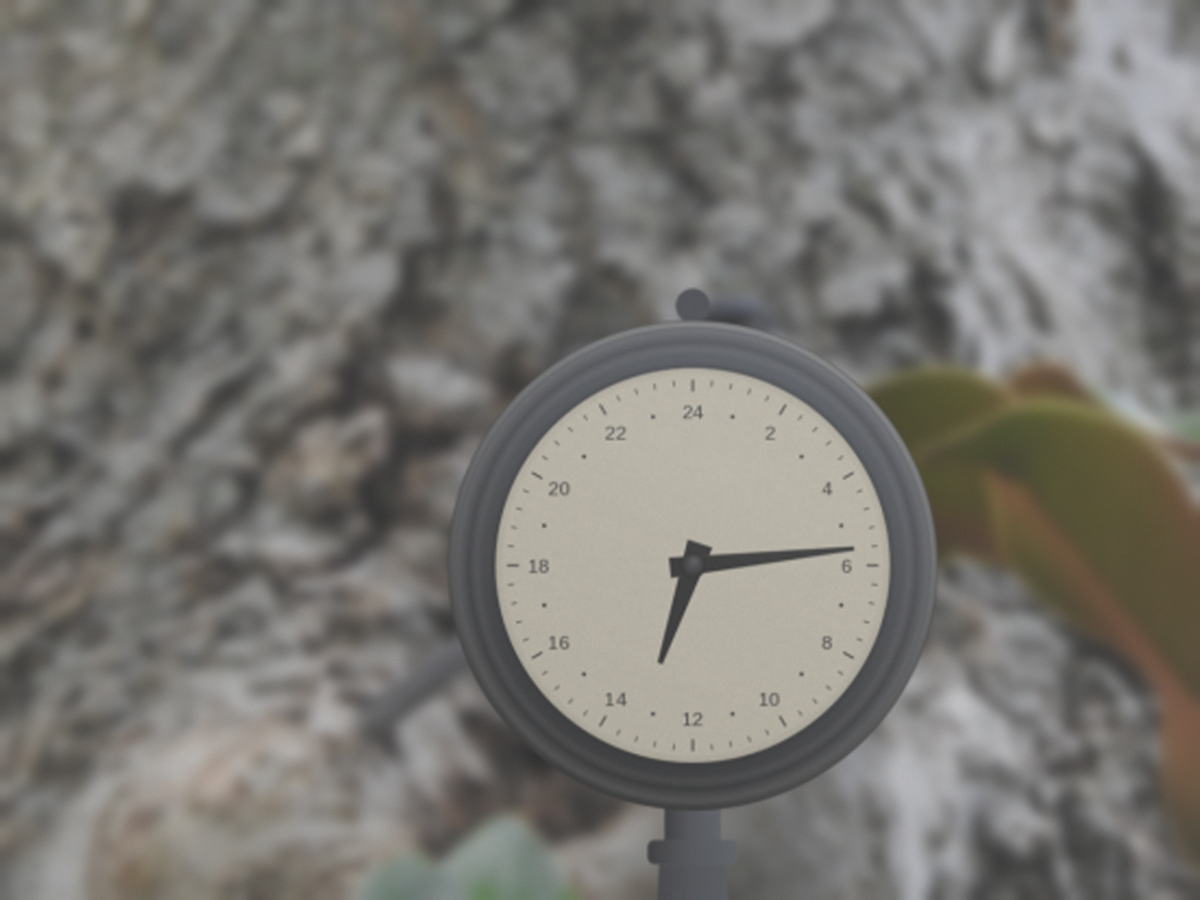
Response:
13.14
